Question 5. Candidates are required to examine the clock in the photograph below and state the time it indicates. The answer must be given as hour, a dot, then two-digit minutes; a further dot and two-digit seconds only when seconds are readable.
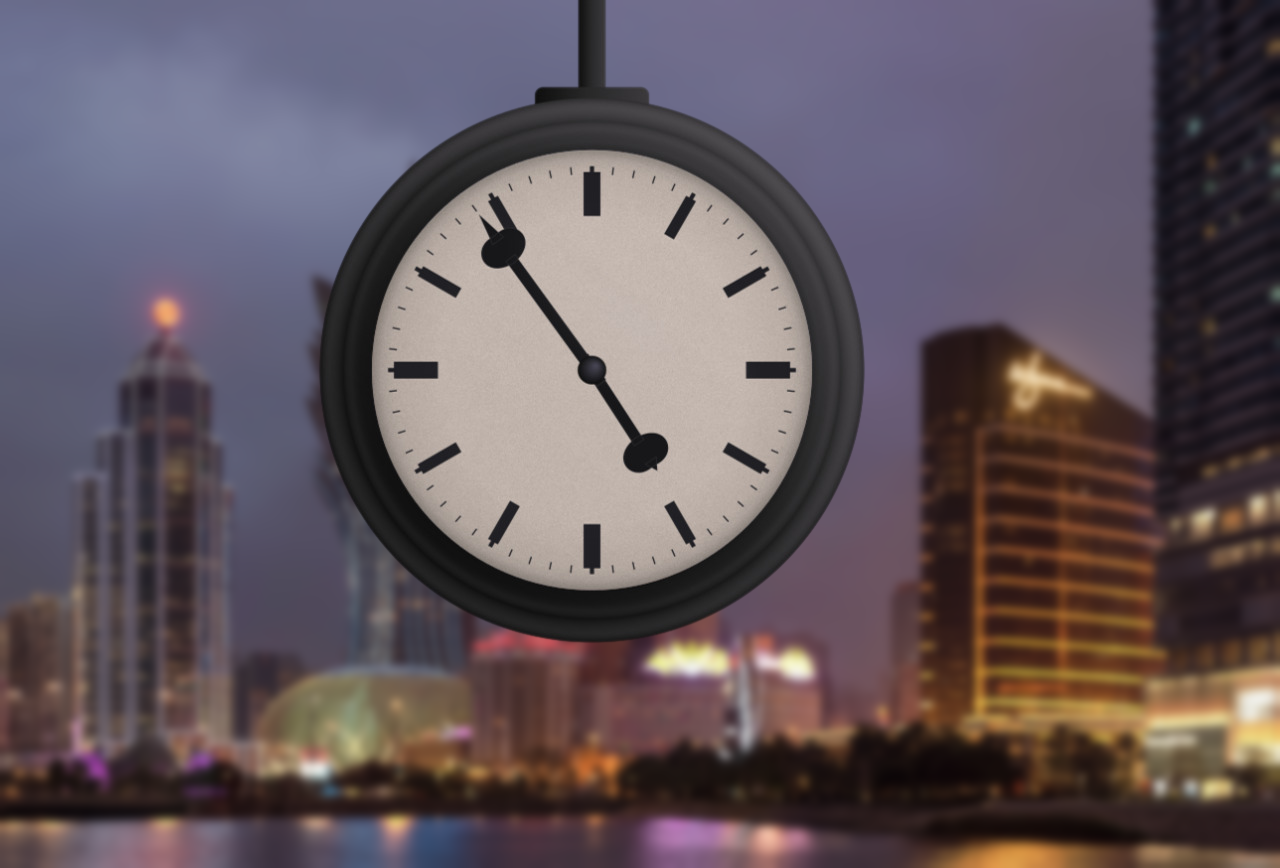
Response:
4.54
